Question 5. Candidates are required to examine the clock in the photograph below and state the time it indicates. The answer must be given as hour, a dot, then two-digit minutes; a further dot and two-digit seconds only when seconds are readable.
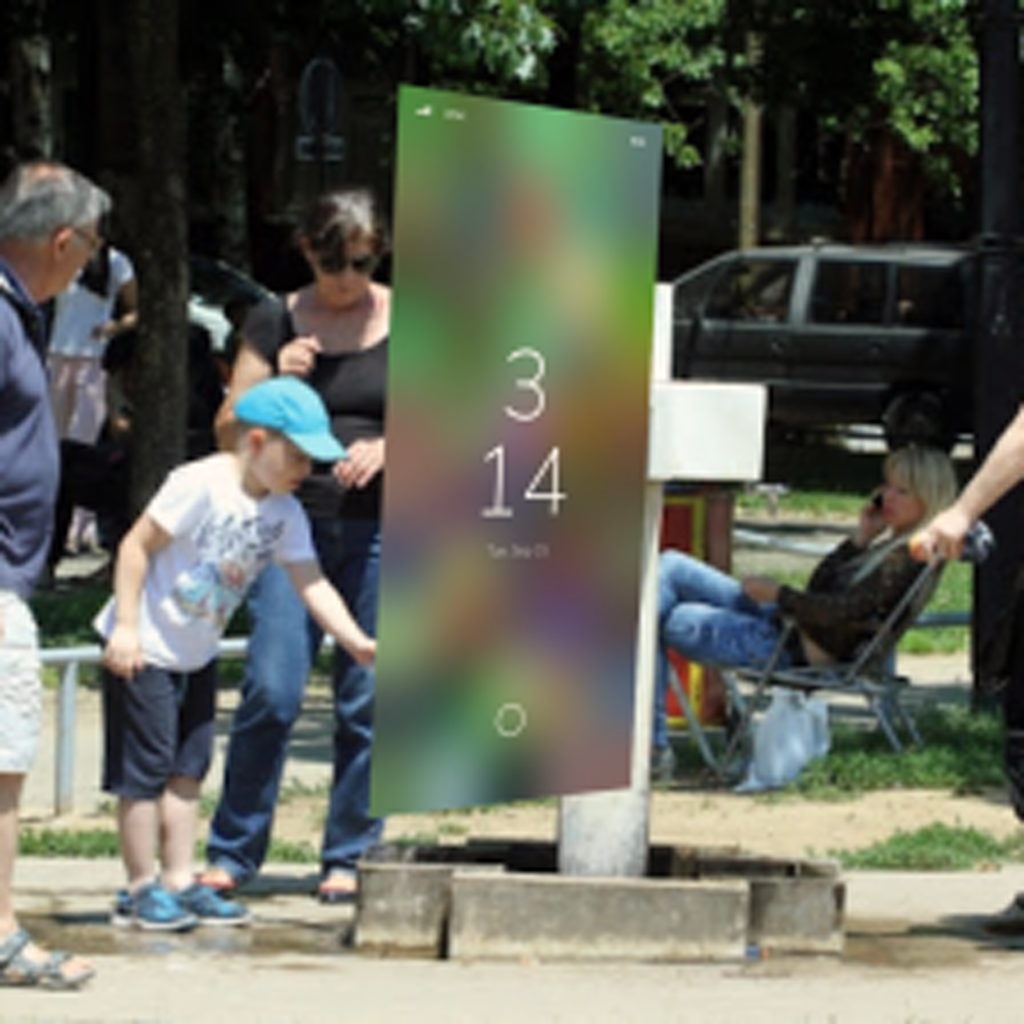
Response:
3.14
